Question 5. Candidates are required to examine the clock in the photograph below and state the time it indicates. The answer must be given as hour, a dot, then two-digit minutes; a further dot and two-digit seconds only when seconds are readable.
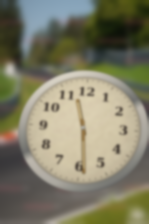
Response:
11.29
